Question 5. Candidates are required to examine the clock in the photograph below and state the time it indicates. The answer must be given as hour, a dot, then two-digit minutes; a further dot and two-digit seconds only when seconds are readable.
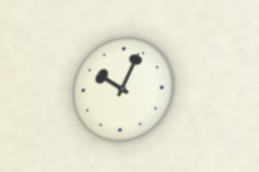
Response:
10.04
